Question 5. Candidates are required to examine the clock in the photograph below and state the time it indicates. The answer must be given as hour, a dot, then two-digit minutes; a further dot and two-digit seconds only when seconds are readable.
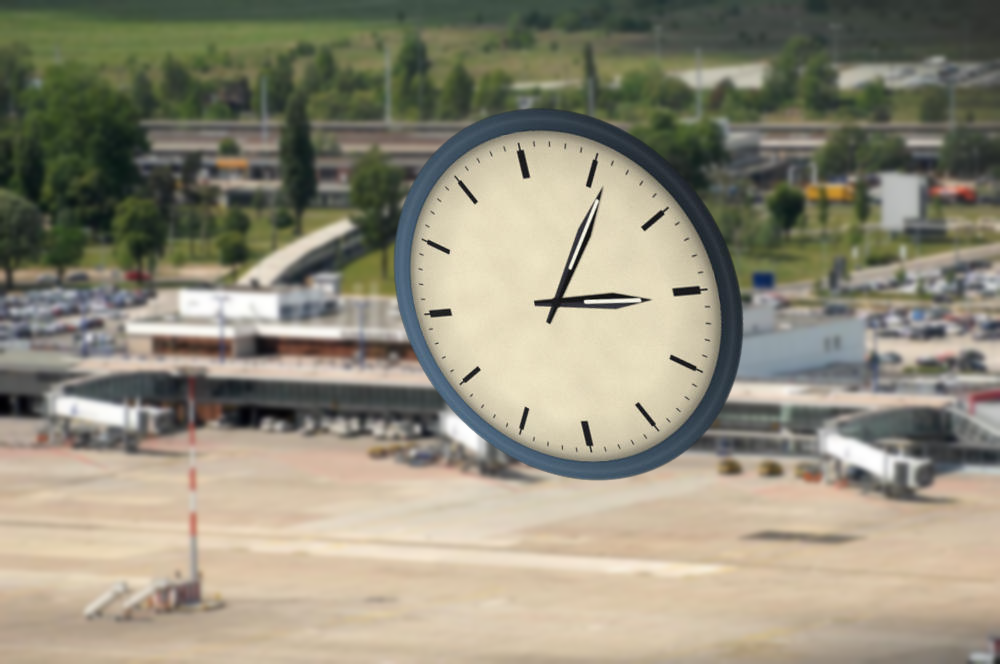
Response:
3.06
